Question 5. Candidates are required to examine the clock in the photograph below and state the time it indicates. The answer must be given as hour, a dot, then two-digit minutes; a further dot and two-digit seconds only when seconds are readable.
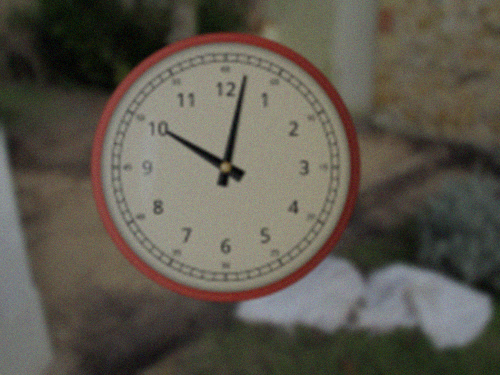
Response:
10.02
